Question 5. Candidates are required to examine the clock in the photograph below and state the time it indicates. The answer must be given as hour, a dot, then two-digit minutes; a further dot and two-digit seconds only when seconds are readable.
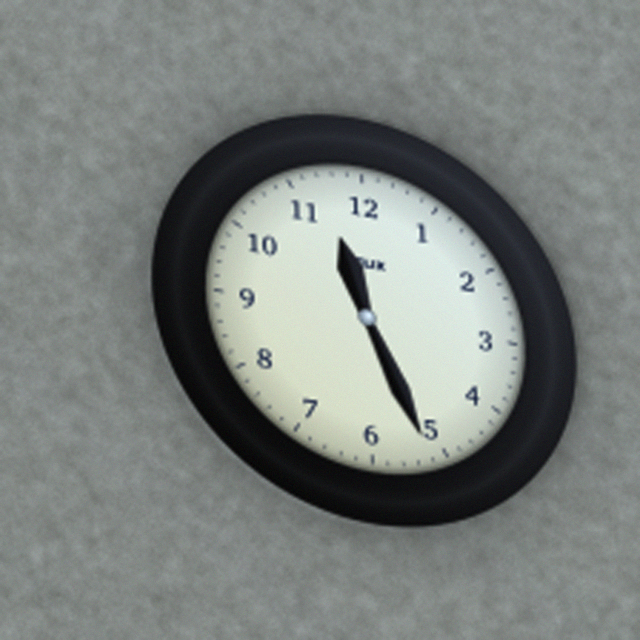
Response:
11.26
